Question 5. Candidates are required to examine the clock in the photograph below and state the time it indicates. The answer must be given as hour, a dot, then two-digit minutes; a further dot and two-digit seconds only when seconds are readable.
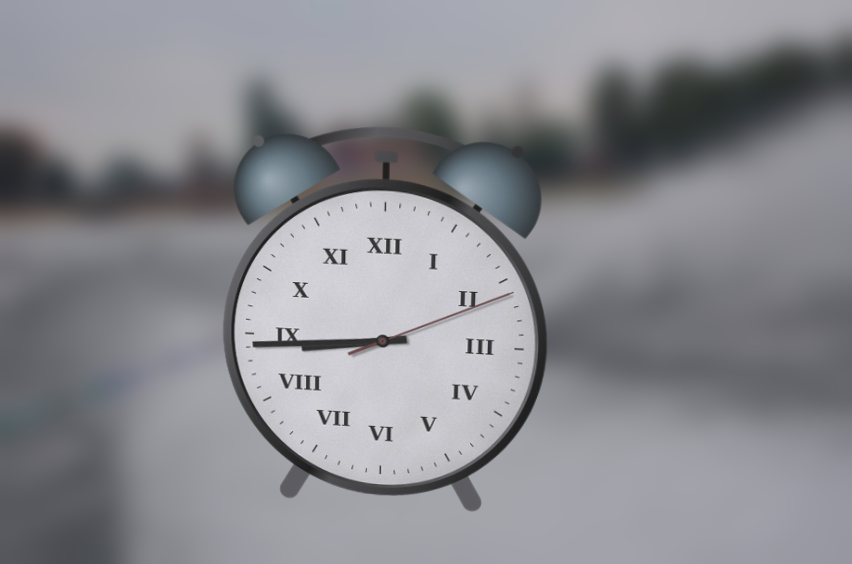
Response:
8.44.11
